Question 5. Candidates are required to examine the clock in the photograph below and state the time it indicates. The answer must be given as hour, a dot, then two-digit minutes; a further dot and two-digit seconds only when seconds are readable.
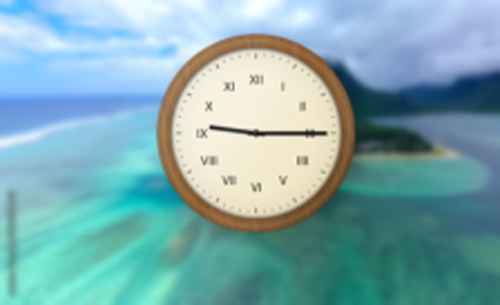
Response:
9.15
